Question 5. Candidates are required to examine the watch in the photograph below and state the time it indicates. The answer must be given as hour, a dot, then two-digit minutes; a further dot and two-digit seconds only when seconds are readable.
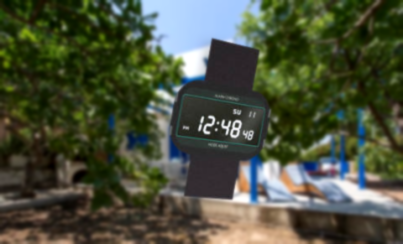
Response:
12.48
